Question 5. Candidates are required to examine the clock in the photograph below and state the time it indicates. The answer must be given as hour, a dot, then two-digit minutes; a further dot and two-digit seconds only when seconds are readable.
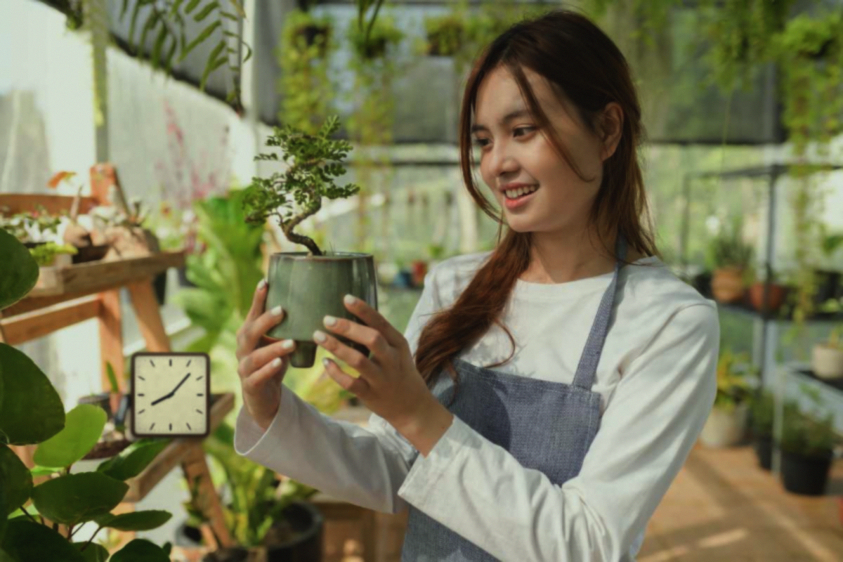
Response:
8.07
